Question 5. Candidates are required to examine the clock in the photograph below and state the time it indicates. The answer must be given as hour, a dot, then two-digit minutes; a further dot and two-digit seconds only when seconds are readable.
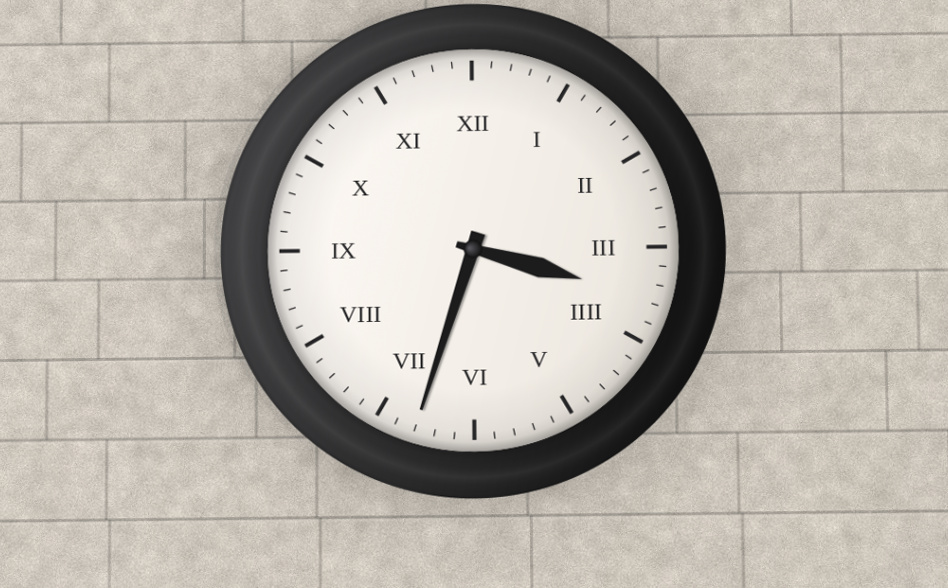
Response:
3.33
